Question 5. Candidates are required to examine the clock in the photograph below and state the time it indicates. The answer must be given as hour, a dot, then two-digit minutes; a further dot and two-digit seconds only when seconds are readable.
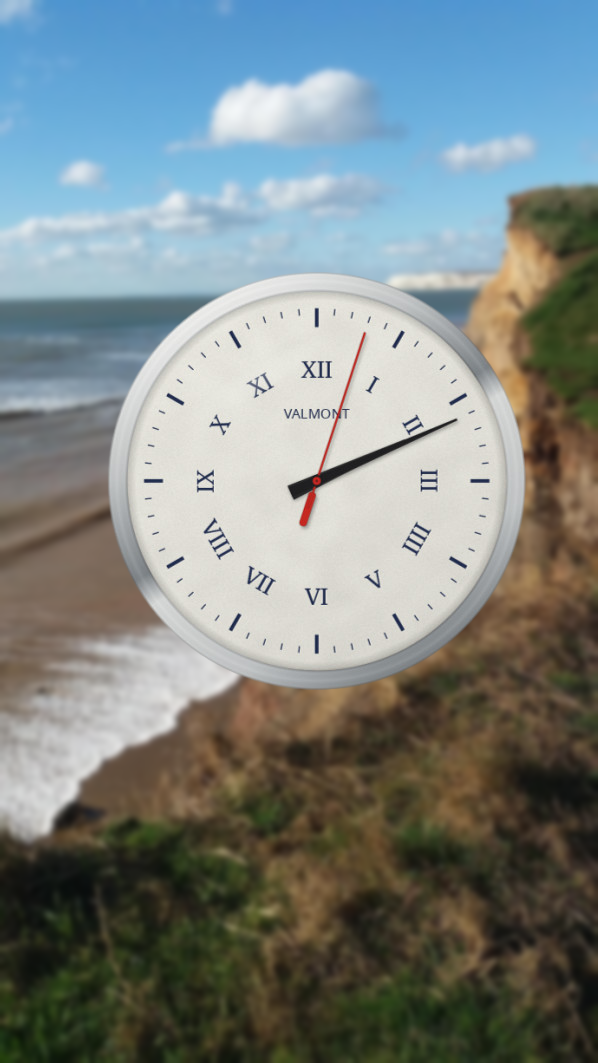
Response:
2.11.03
